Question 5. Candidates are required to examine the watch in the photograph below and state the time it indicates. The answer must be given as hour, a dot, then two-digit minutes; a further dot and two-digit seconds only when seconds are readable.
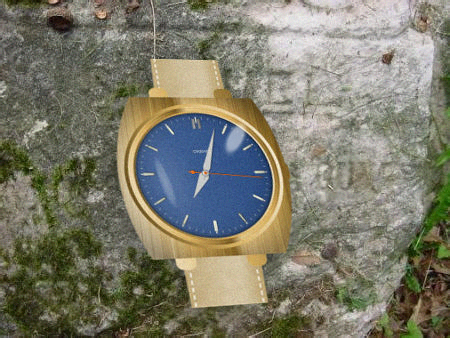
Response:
7.03.16
